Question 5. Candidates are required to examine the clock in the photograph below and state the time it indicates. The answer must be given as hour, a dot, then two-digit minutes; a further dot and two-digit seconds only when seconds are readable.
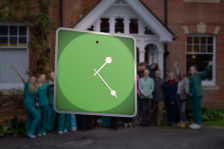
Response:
1.23
